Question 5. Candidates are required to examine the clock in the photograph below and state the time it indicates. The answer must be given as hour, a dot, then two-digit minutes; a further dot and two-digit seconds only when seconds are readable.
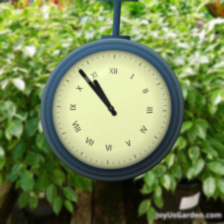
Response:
10.53
